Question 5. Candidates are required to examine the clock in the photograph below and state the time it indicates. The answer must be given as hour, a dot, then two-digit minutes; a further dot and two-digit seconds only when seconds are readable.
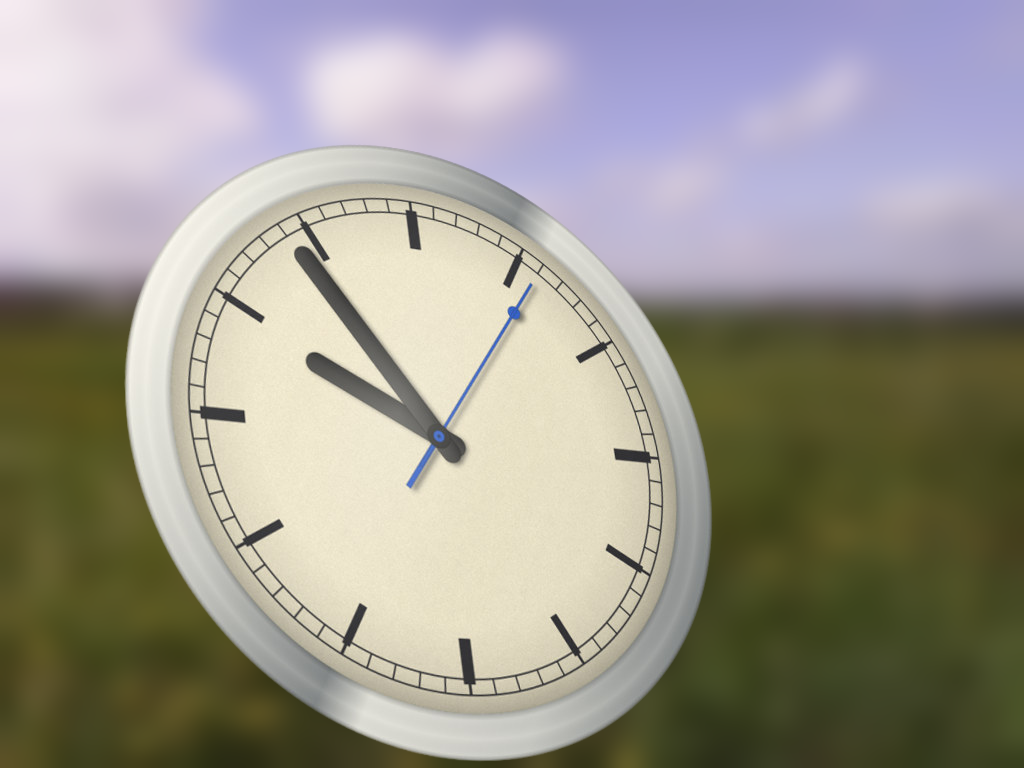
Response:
9.54.06
